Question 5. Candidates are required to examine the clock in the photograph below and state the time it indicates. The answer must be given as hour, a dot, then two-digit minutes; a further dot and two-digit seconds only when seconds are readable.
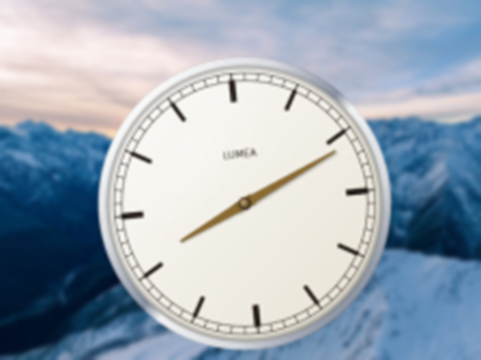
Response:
8.11
